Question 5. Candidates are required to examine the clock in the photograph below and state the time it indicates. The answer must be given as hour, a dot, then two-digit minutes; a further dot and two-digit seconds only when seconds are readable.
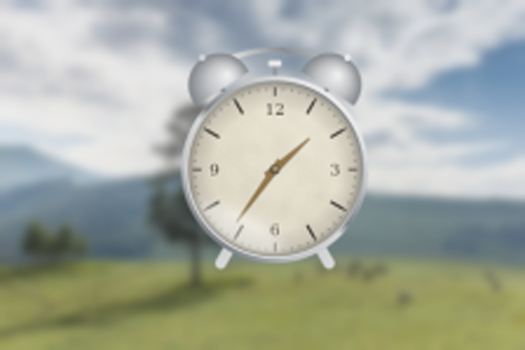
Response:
1.36
